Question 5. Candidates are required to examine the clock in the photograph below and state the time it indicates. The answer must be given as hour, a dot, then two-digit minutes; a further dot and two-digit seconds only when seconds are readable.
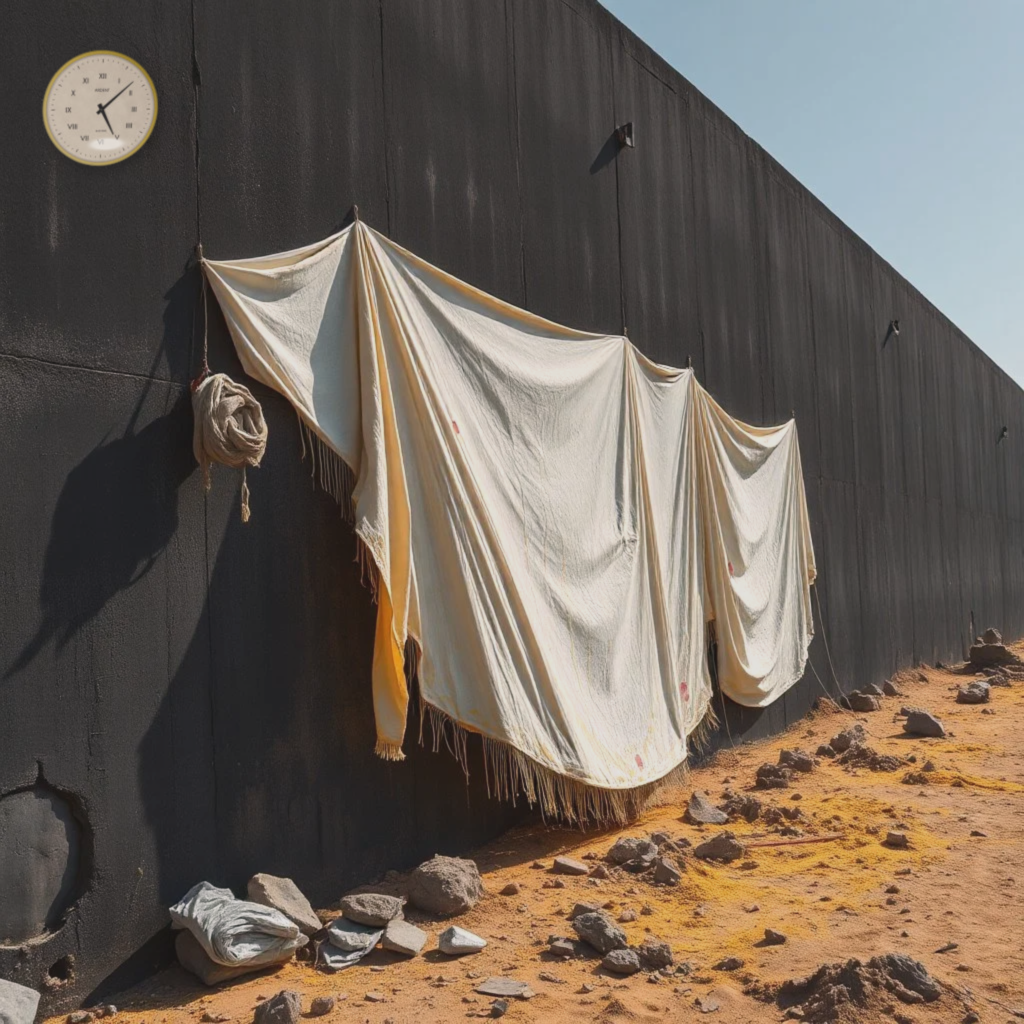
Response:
5.08
